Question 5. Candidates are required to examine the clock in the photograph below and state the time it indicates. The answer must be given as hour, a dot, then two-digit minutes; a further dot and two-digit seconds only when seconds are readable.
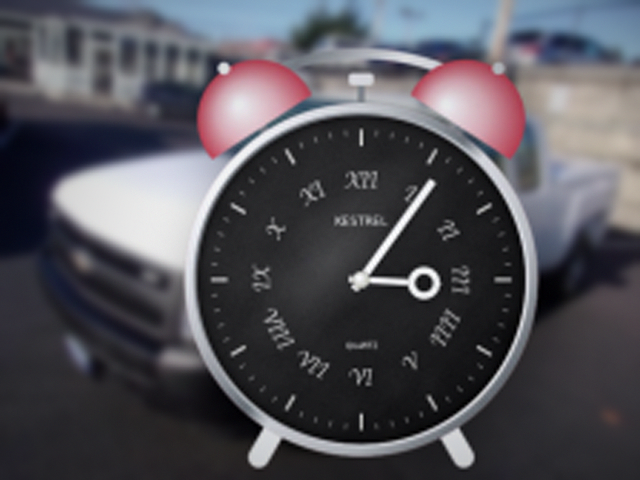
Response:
3.06
